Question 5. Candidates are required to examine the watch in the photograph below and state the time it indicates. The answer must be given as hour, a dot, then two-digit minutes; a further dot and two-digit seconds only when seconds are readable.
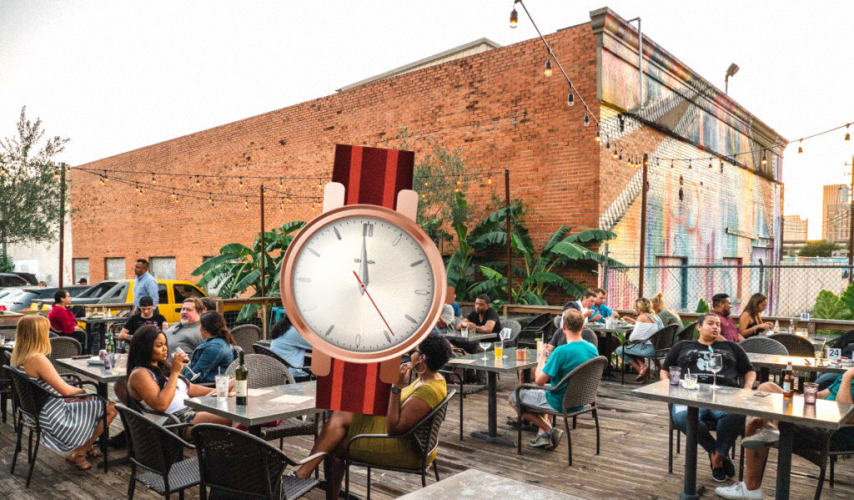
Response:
11.59.24
